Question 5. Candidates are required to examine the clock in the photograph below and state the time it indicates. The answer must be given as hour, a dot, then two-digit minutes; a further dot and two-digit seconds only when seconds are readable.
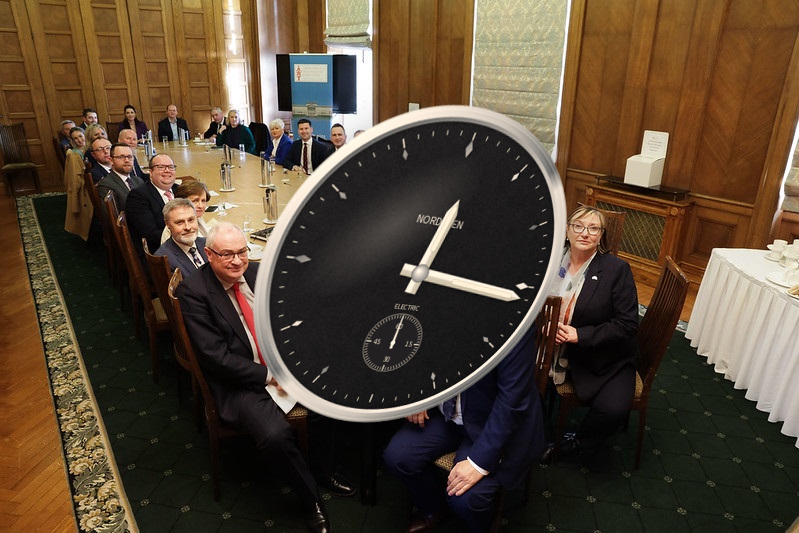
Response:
12.16
